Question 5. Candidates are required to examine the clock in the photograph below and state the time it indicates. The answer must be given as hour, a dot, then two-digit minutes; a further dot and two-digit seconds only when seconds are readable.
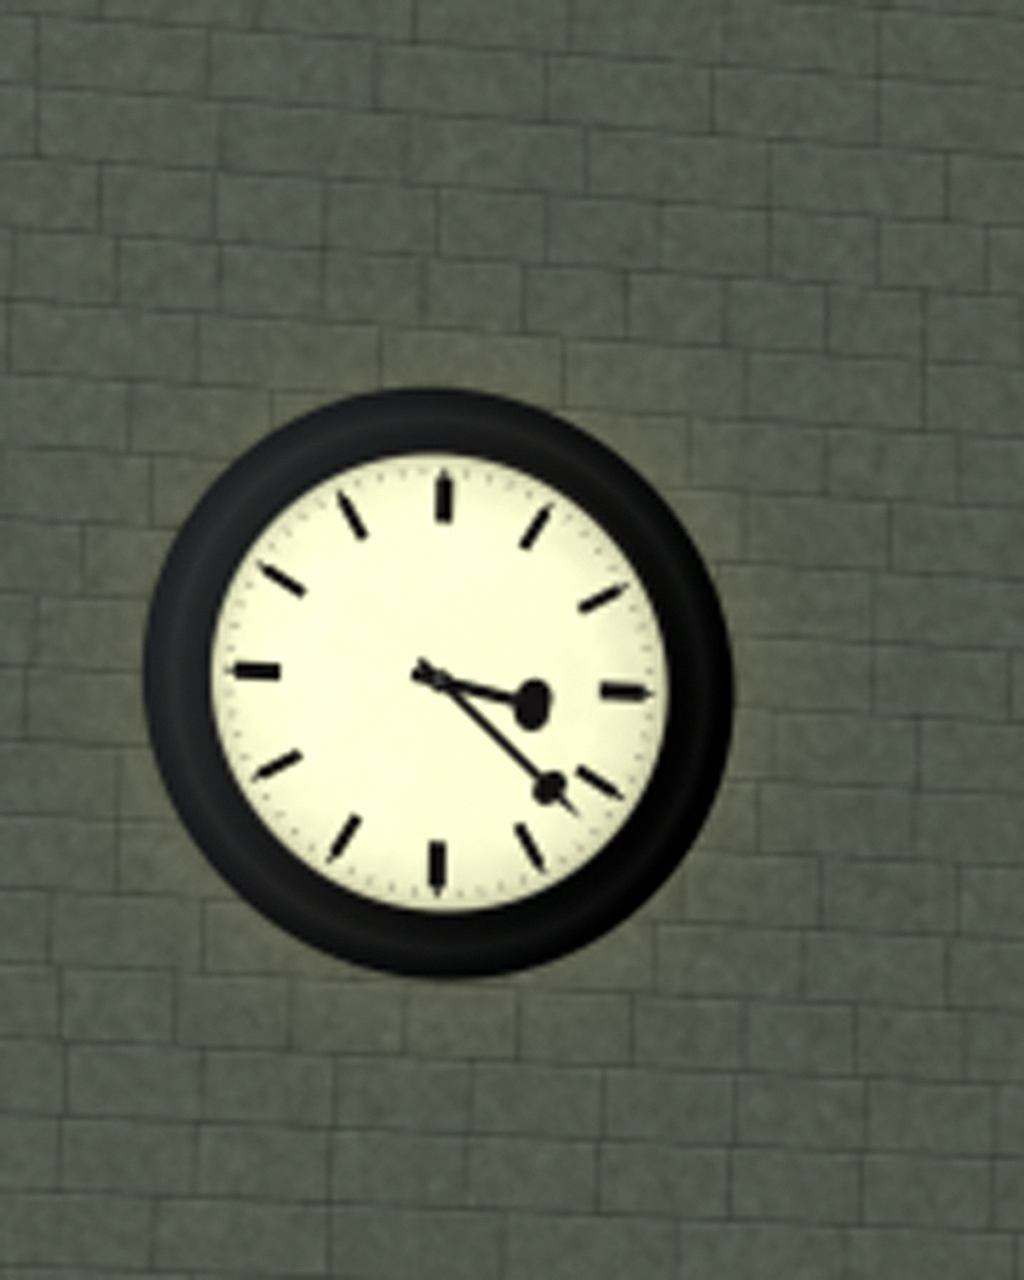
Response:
3.22
